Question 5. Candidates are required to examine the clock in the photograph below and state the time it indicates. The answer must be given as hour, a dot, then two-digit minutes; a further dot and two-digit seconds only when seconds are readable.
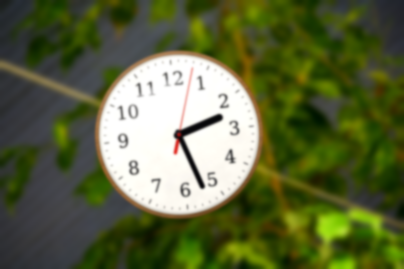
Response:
2.27.03
